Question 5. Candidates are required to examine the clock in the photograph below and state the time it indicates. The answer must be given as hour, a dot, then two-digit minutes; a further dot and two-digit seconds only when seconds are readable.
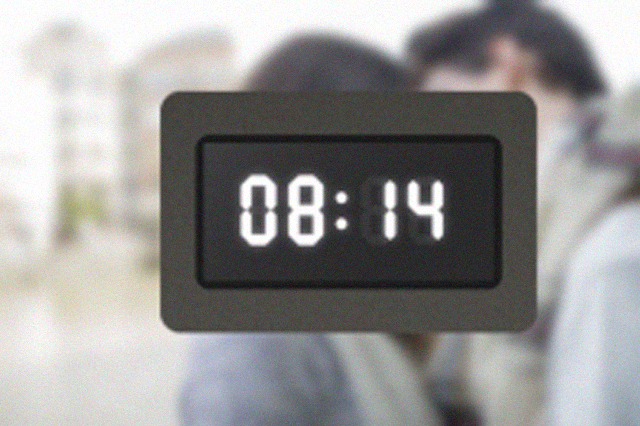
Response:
8.14
